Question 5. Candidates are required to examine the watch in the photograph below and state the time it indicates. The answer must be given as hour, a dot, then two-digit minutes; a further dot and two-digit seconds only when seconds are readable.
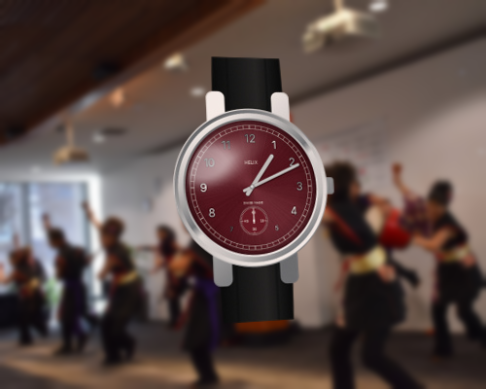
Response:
1.11
